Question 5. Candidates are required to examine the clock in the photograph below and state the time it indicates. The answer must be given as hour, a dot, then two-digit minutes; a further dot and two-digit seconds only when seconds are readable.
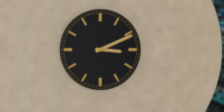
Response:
3.11
